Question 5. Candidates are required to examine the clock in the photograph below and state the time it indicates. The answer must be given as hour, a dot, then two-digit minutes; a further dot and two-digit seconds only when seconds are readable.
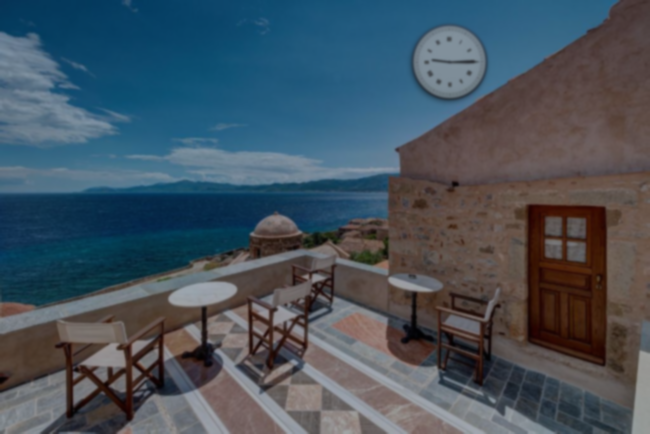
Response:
9.15
